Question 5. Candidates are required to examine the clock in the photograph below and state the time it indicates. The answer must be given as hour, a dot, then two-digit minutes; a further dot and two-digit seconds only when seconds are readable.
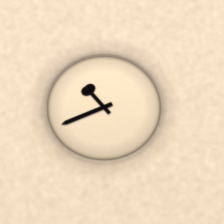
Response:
10.41
